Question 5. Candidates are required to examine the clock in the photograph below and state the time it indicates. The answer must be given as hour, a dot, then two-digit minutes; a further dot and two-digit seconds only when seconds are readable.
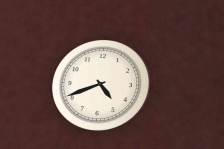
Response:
4.41
